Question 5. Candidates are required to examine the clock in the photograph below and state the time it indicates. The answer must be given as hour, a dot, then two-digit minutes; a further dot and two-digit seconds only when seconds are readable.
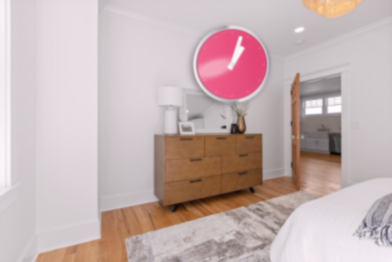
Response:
1.03
